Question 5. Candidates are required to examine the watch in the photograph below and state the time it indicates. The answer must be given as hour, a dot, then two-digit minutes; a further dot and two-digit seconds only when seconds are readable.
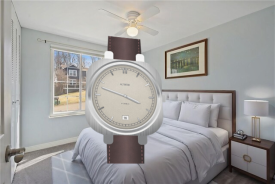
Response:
3.48
